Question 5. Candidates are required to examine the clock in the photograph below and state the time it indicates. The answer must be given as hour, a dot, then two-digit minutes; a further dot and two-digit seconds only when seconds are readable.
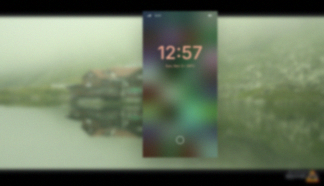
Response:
12.57
